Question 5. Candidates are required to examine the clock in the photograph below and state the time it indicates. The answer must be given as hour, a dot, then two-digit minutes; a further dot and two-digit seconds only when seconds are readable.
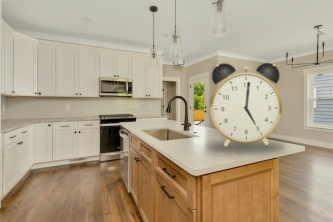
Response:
5.01
